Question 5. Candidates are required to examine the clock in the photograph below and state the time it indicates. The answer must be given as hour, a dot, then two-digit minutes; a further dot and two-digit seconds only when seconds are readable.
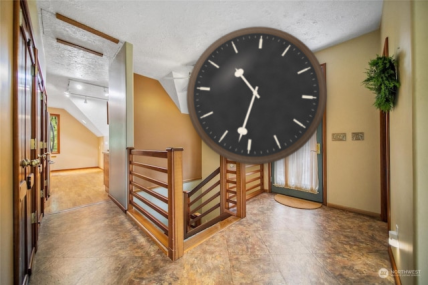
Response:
10.32
